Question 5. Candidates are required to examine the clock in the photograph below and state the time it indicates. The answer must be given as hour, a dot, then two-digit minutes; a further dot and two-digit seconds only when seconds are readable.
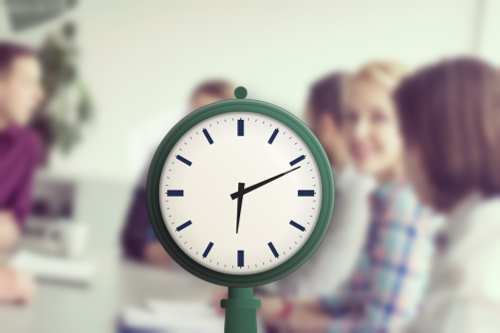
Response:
6.11
